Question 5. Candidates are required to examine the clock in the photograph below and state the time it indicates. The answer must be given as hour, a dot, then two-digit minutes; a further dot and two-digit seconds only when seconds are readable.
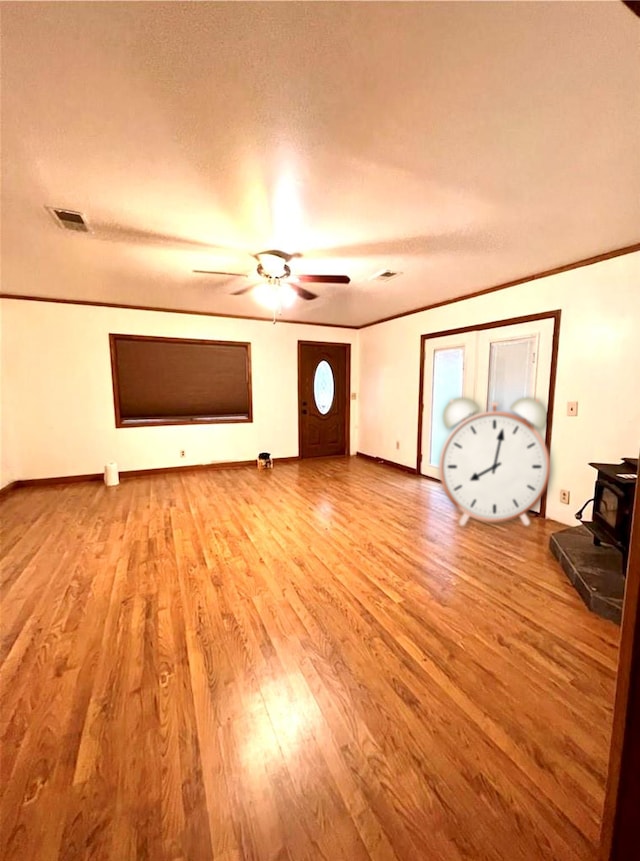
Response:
8.02
